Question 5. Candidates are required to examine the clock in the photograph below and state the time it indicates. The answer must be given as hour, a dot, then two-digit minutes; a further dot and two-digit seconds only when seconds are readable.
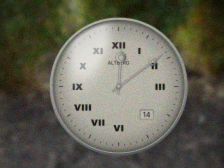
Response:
12.09
